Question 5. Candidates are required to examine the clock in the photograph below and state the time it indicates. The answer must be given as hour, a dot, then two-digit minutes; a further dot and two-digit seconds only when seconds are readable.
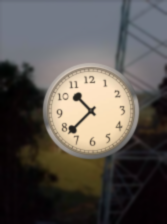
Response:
10.38
